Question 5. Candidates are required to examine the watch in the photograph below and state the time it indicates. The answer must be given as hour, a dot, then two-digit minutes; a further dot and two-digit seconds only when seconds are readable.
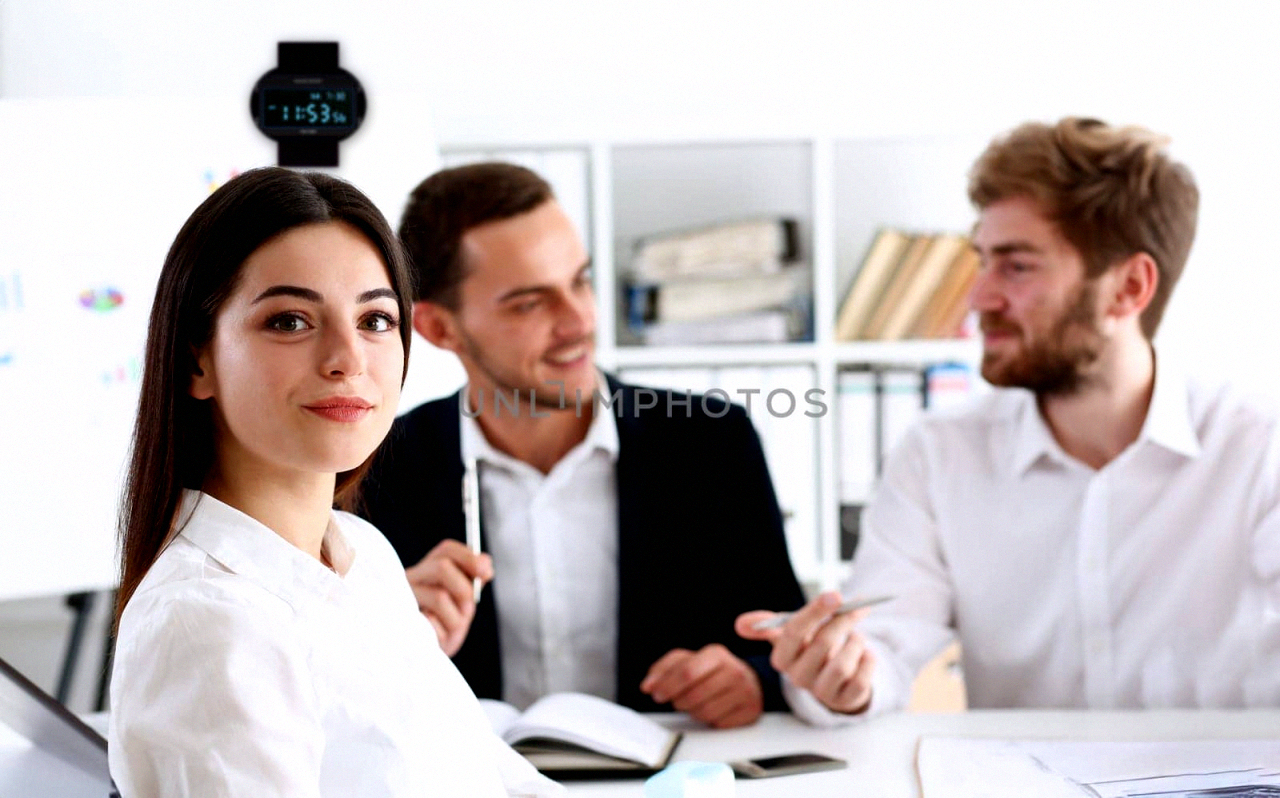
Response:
11.53
